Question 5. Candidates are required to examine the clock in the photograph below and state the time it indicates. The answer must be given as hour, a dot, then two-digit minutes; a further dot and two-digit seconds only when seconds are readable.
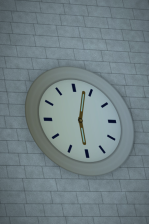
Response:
6.03
